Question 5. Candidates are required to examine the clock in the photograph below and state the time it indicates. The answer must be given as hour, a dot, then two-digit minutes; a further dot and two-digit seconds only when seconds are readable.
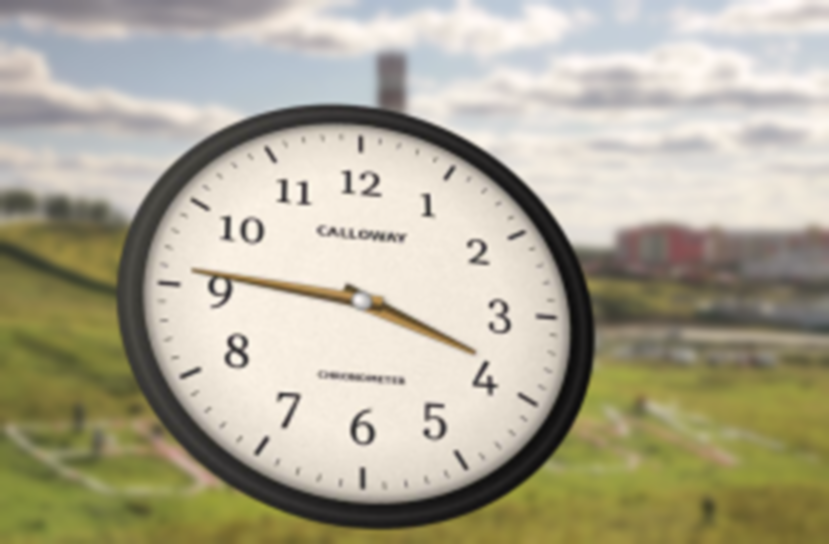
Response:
3.46
